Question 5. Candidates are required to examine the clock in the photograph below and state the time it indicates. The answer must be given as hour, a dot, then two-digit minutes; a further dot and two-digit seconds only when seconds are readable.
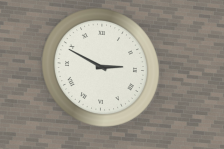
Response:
2.49
